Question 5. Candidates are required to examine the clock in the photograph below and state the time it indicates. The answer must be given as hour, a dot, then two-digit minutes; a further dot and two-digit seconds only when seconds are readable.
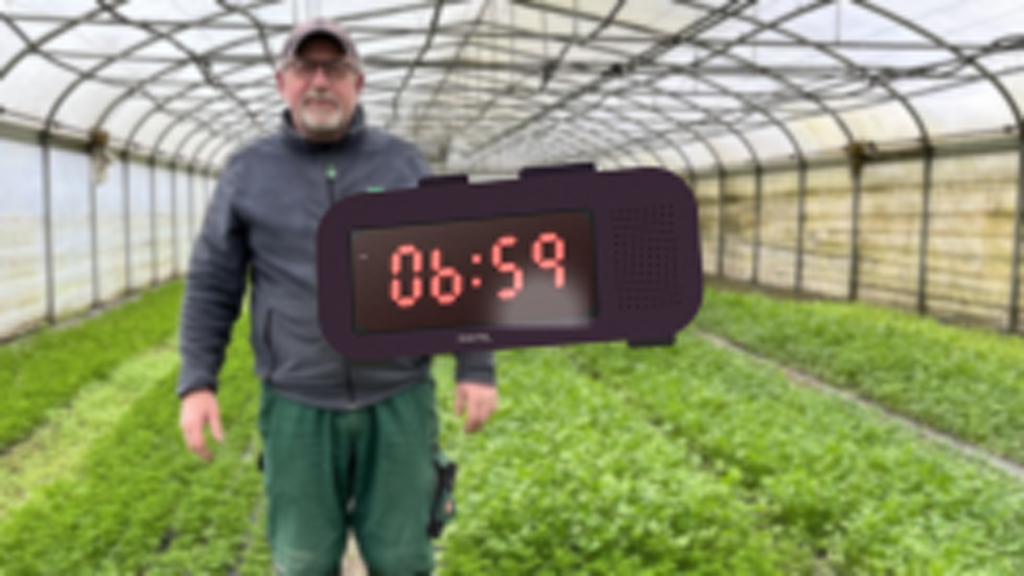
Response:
6.59
